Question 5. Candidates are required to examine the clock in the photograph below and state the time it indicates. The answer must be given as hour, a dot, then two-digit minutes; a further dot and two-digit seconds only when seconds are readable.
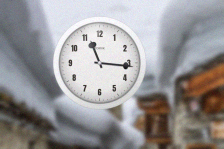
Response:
11.16
